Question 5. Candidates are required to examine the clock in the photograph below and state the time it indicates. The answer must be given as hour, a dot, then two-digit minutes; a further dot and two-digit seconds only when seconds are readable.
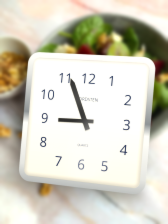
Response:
8.56
